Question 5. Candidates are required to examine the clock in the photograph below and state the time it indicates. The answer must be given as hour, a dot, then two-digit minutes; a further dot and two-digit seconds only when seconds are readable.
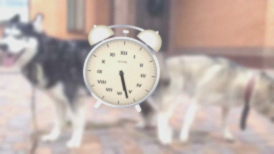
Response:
5.27
